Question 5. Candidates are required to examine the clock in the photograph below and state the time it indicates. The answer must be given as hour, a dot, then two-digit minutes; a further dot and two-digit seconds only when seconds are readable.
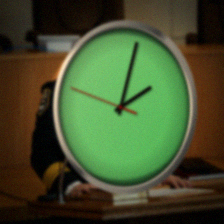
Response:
2.02.48
